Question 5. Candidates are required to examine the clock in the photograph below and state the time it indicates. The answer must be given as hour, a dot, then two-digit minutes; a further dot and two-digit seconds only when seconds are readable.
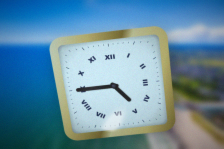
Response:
4.45
